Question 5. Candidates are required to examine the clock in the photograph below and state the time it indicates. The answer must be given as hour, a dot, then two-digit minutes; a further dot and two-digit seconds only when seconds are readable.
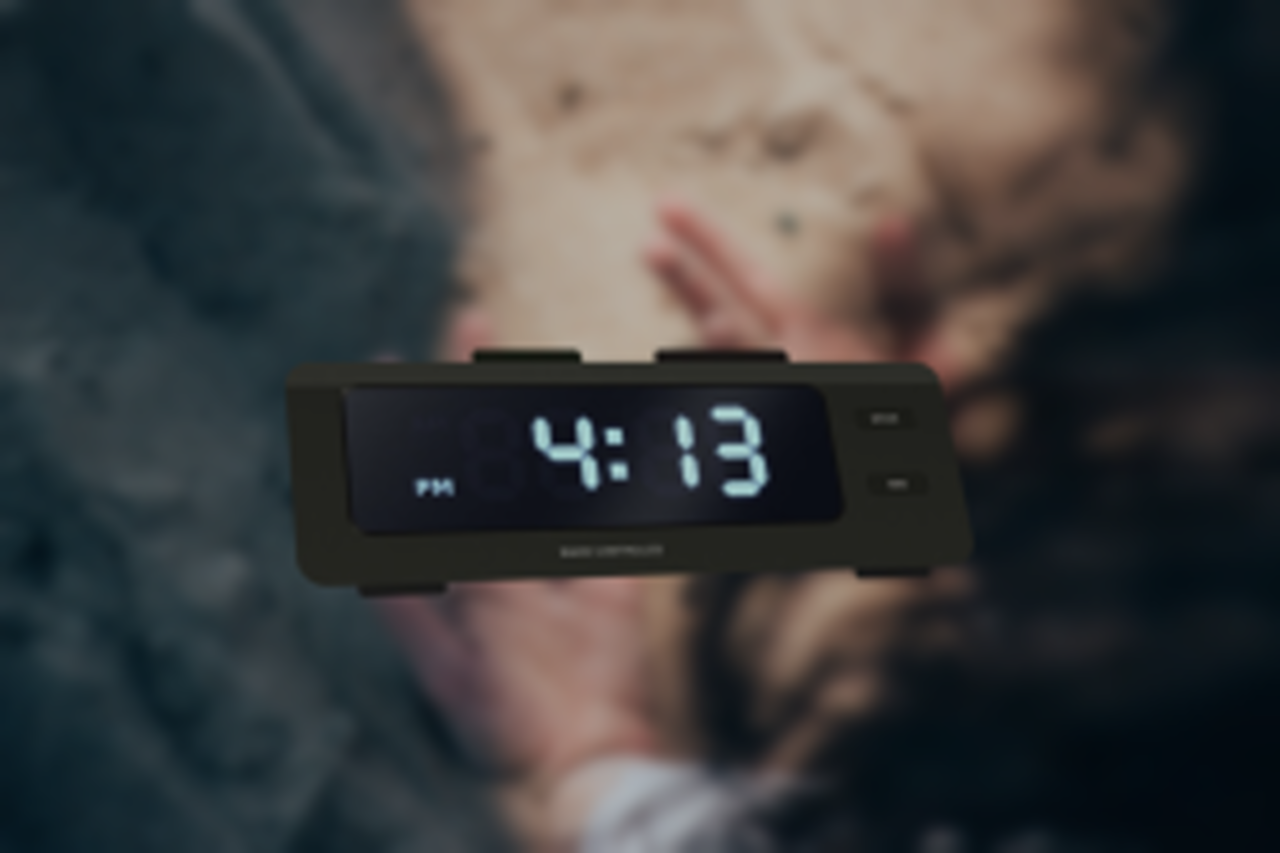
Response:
4.13
